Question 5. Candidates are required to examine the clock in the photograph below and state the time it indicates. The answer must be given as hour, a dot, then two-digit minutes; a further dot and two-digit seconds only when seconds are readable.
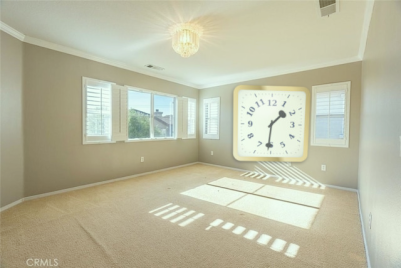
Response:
1.31
